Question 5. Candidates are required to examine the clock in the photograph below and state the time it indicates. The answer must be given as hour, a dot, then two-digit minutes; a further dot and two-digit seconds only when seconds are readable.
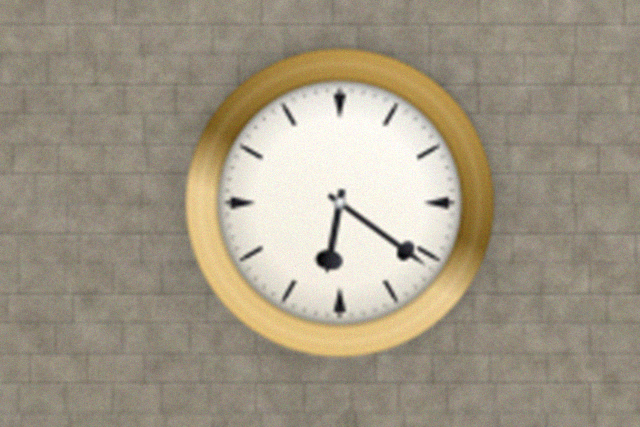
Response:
6.21
